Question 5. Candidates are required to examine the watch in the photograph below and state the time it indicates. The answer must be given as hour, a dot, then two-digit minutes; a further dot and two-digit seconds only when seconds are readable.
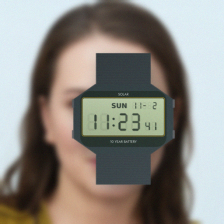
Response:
11.23.41
